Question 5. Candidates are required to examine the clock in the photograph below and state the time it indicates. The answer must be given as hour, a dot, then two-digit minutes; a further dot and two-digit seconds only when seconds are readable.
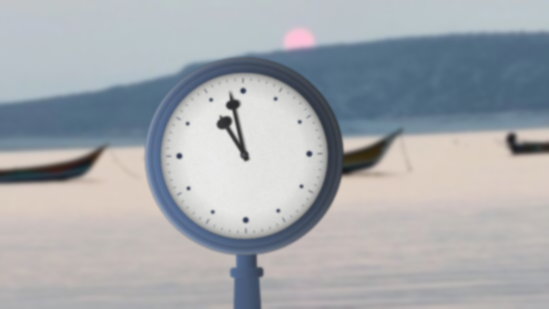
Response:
10.58
